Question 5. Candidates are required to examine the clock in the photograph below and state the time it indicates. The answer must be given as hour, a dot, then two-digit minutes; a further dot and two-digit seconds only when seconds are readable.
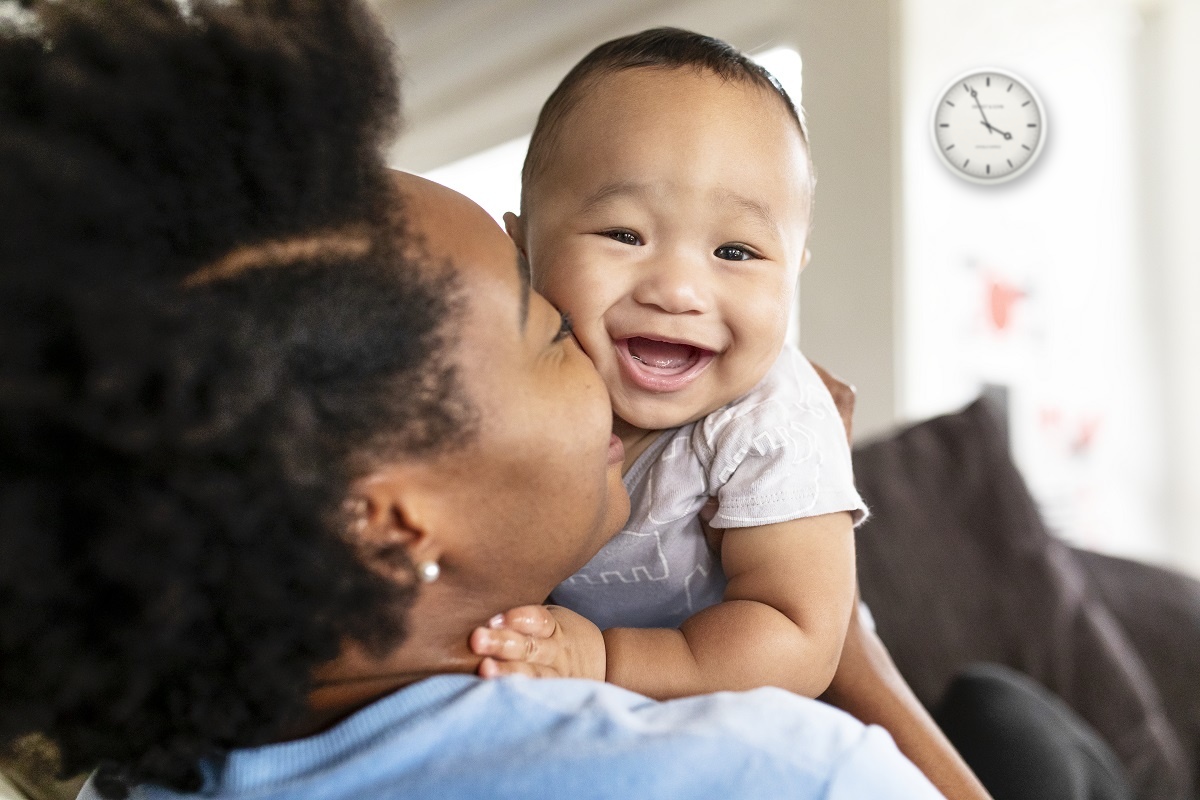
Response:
3.56
